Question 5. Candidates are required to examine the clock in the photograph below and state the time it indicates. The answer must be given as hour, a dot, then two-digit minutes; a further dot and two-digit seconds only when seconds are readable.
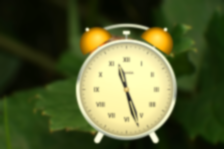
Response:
11.27
